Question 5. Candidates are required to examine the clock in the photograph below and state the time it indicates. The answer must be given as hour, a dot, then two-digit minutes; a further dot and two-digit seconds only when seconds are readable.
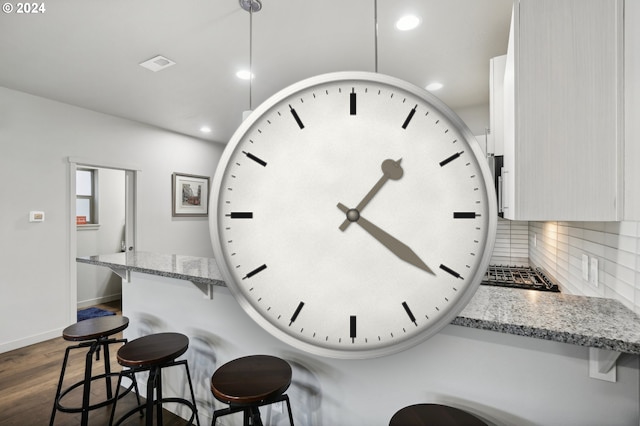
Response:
1.21
